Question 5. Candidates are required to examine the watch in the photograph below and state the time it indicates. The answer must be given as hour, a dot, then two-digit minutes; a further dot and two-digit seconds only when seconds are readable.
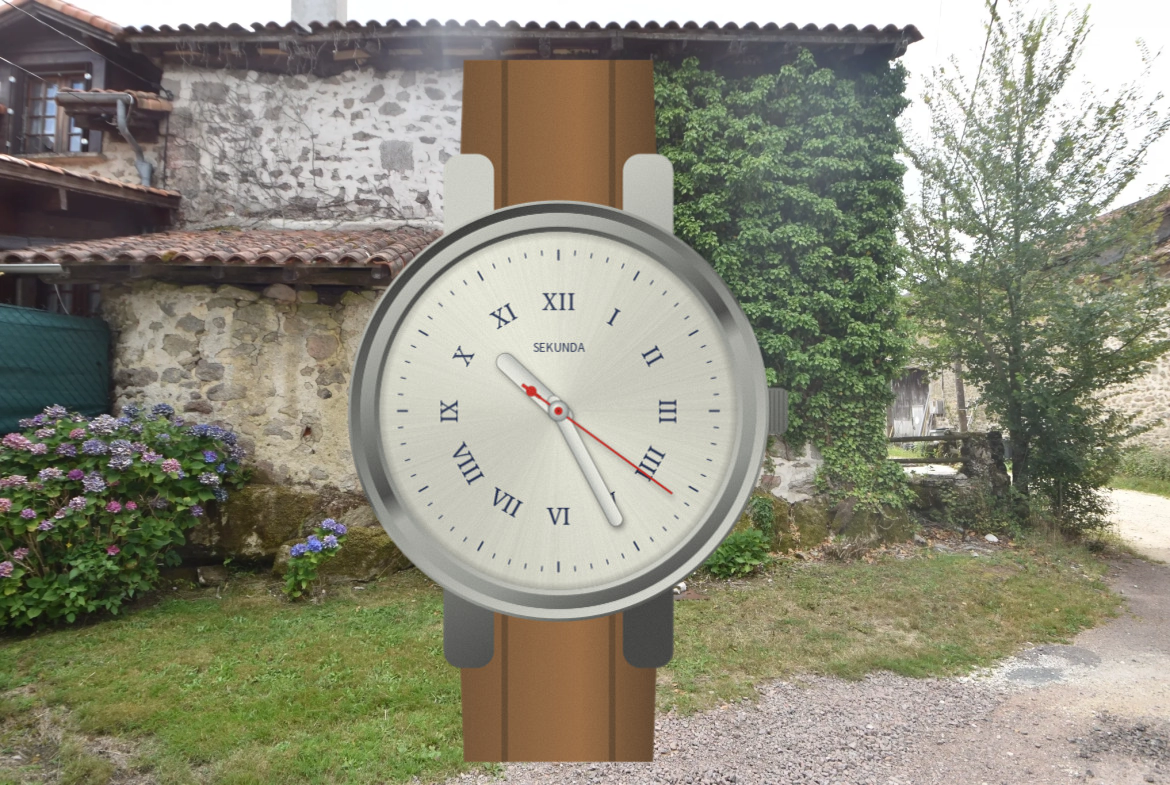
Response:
10.25.21
